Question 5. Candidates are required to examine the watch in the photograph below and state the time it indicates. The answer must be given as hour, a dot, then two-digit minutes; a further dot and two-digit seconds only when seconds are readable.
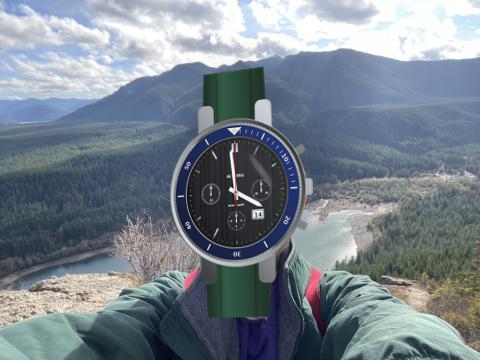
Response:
3.59
